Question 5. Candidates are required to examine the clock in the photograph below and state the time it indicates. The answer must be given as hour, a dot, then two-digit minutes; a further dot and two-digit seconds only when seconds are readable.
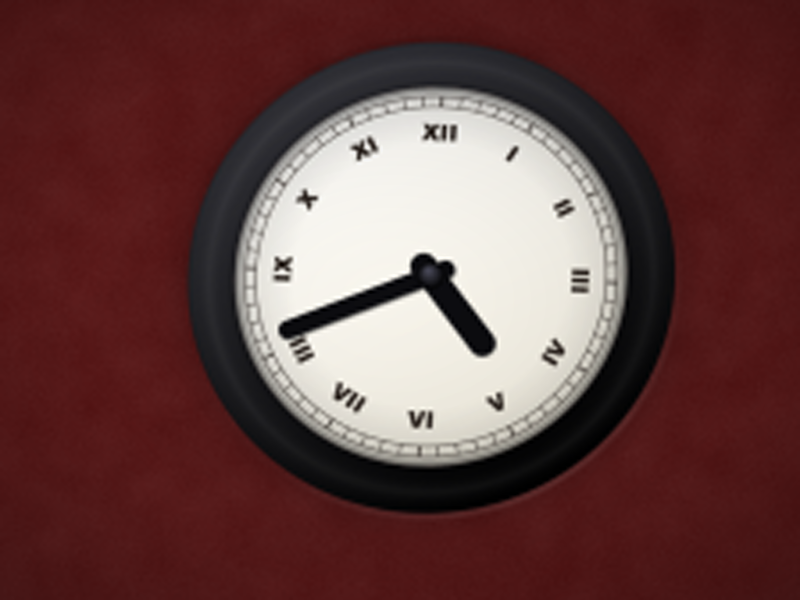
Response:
4.41
